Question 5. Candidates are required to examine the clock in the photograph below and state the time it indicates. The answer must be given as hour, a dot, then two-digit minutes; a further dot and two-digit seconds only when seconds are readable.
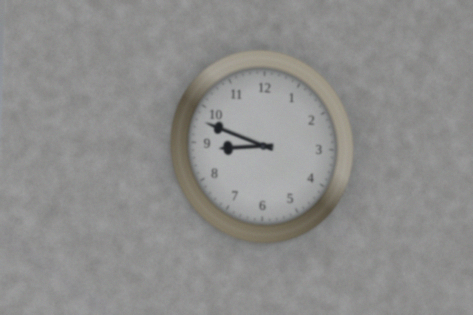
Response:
8.48
